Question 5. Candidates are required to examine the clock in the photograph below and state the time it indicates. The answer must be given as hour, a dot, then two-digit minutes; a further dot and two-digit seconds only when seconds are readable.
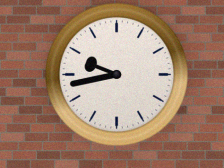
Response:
9.43
